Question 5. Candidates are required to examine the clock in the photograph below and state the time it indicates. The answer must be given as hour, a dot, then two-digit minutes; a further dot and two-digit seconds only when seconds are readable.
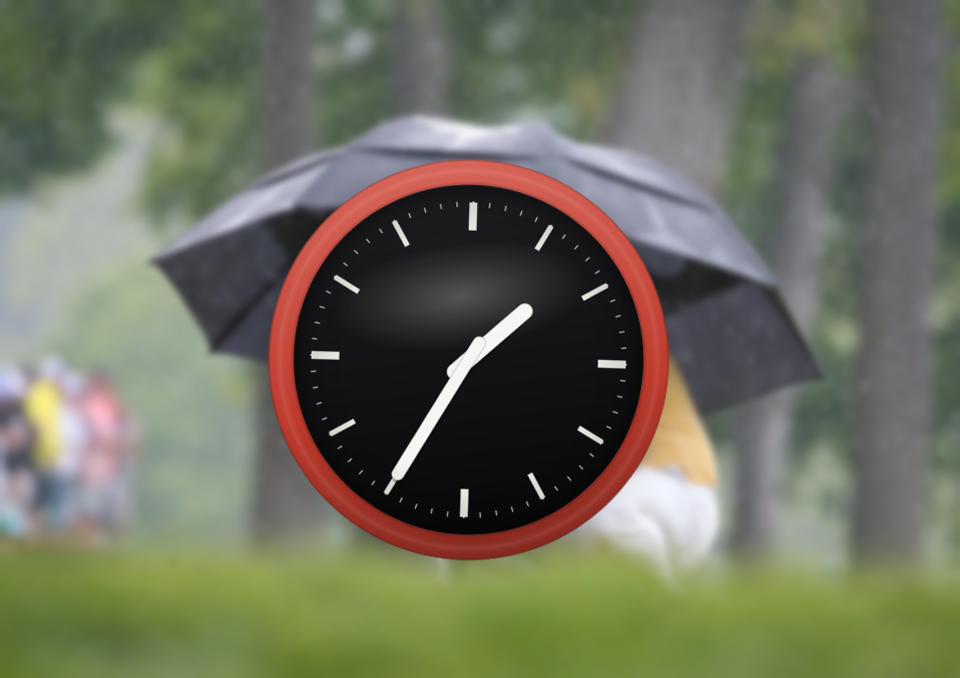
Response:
1.35
